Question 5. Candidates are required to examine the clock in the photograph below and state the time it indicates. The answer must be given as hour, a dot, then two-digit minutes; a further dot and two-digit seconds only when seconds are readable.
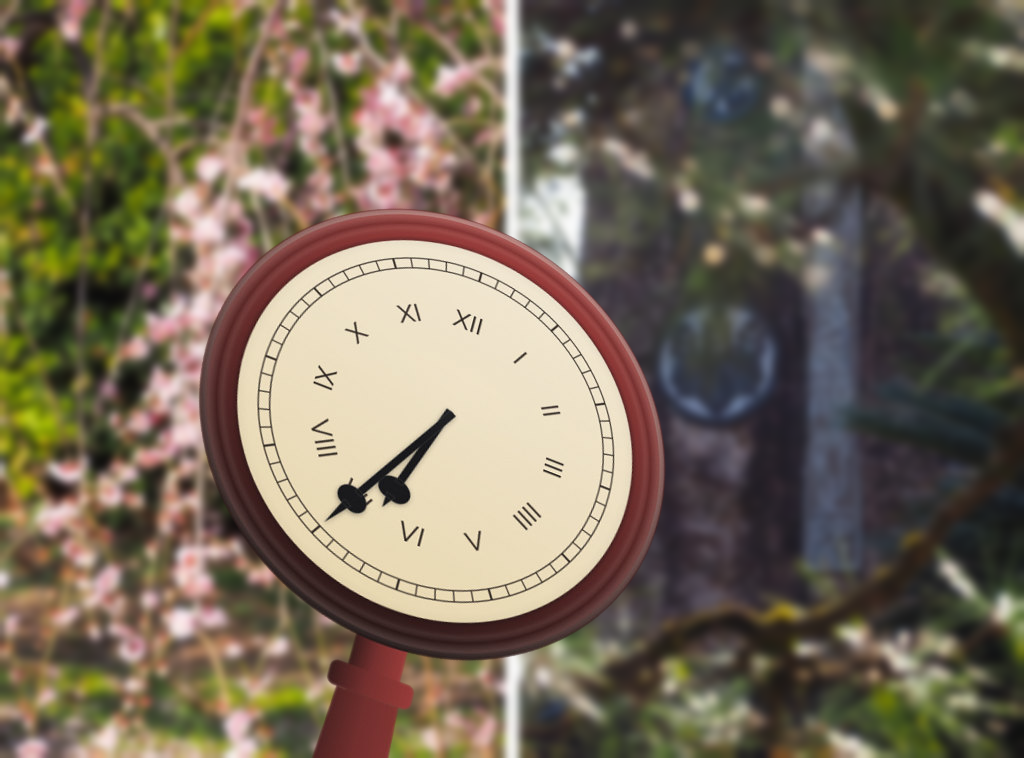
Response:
6.35
